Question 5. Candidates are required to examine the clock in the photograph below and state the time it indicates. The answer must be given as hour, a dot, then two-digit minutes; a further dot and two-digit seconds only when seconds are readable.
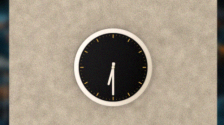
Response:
6.30
